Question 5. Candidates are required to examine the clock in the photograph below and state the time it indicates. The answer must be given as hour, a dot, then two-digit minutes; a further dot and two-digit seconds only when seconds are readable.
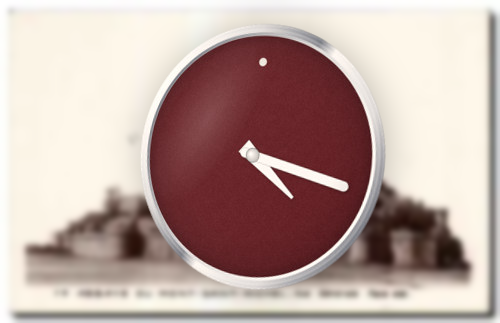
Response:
4.17
